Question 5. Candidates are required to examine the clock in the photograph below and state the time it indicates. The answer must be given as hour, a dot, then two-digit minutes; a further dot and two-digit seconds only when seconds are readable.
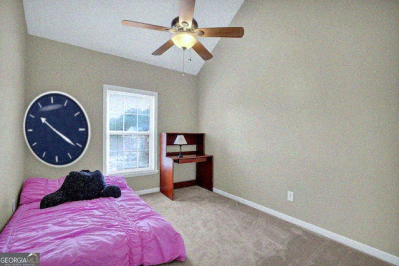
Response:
10.21
